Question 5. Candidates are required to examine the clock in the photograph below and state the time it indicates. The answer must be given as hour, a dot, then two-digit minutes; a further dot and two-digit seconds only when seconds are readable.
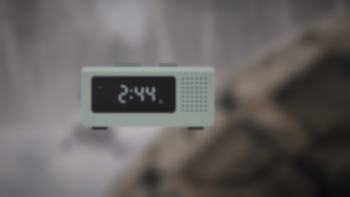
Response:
2.44
